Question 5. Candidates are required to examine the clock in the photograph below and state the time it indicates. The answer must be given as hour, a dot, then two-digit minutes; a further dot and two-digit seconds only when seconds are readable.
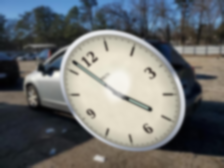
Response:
4.57
